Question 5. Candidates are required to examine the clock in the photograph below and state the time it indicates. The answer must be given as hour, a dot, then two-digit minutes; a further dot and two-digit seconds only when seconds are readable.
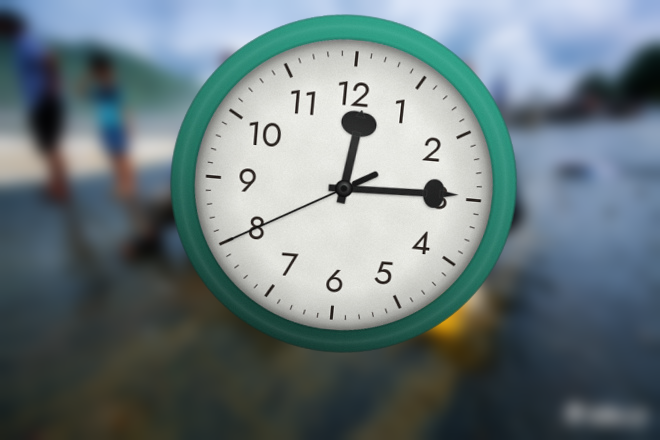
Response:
12.14.40
